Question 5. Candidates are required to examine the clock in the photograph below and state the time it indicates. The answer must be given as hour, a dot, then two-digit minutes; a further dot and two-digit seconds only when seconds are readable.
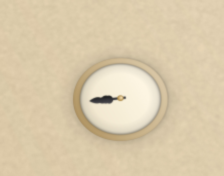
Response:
8.44
